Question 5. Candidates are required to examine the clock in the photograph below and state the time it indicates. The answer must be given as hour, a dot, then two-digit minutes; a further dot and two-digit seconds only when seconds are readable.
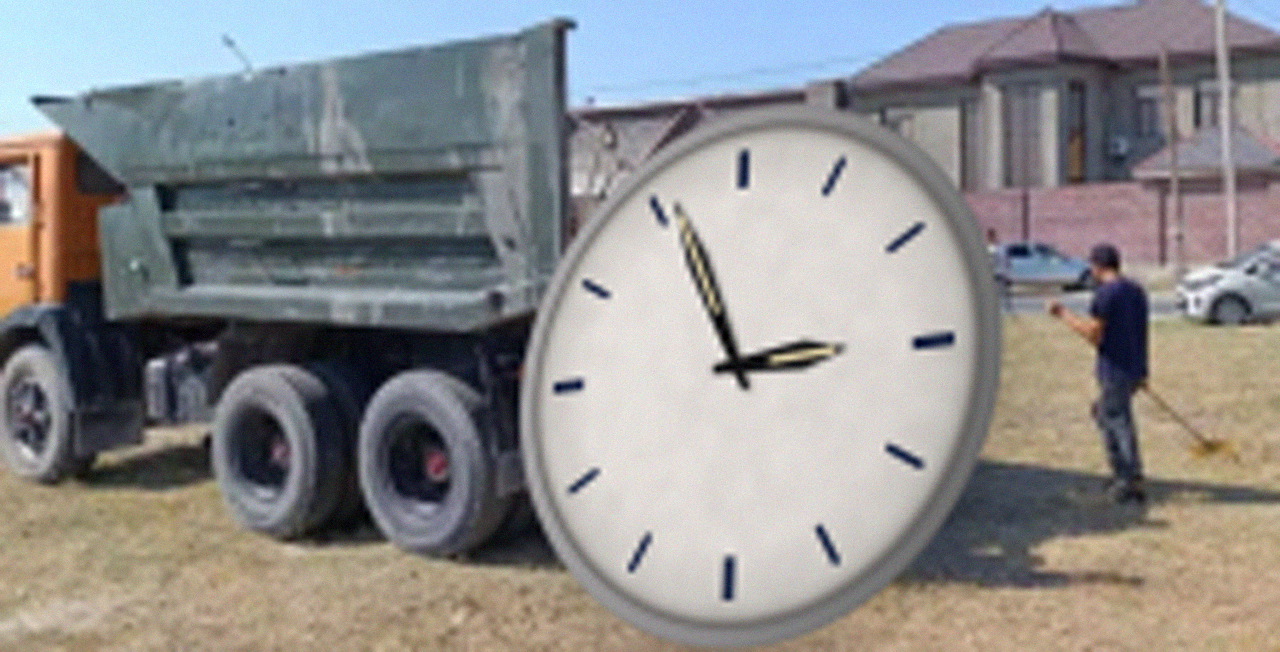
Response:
2.56
